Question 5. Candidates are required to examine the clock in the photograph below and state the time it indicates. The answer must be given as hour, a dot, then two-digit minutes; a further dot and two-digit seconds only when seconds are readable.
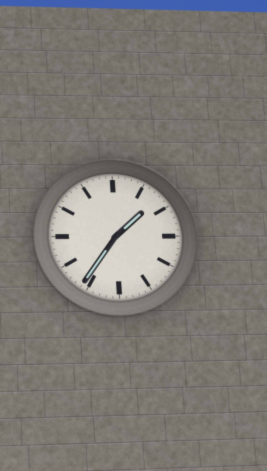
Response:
1.36
